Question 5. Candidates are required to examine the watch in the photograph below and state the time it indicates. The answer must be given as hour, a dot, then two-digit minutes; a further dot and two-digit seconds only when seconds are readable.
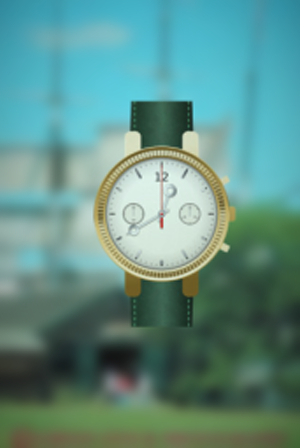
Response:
12.40
